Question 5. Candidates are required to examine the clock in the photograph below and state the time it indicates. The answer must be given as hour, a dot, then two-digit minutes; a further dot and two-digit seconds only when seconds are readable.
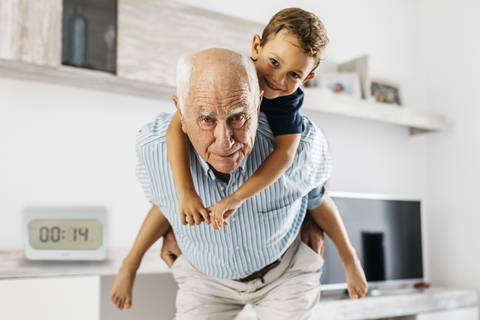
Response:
0.14
